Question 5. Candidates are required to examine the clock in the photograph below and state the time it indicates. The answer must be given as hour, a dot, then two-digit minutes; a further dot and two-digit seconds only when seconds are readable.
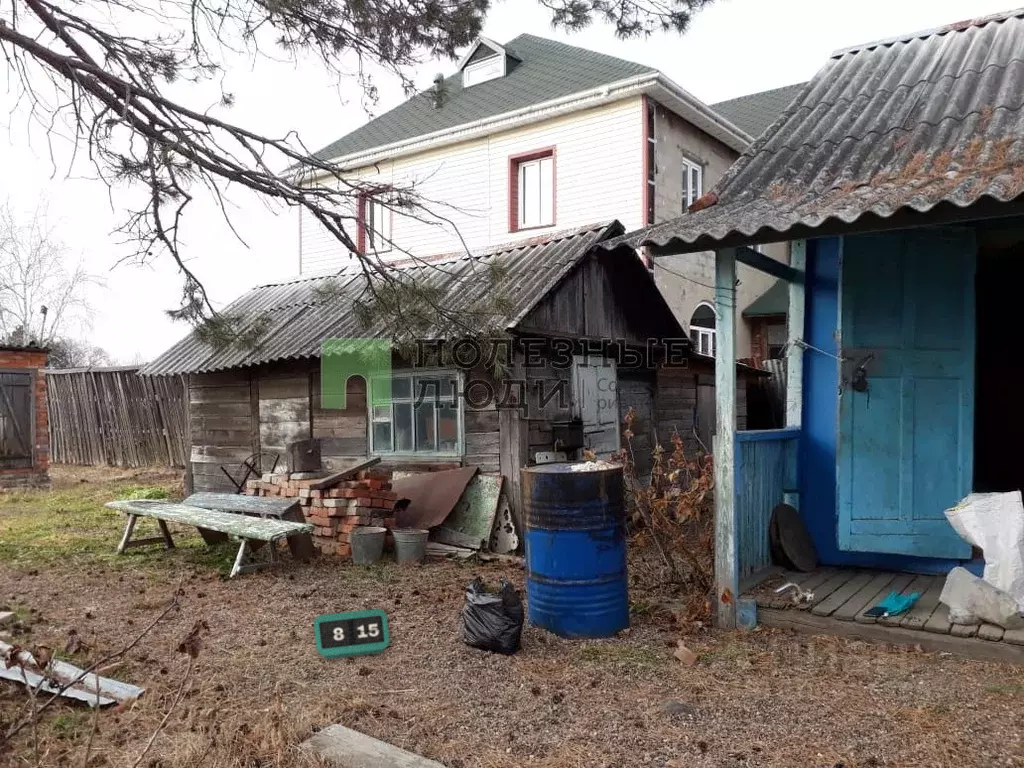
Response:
8.15
